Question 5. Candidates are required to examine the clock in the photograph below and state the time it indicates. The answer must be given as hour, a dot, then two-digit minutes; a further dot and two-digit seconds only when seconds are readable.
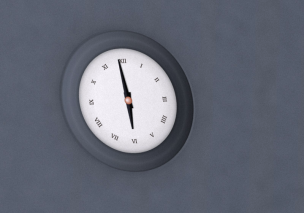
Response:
5.59
